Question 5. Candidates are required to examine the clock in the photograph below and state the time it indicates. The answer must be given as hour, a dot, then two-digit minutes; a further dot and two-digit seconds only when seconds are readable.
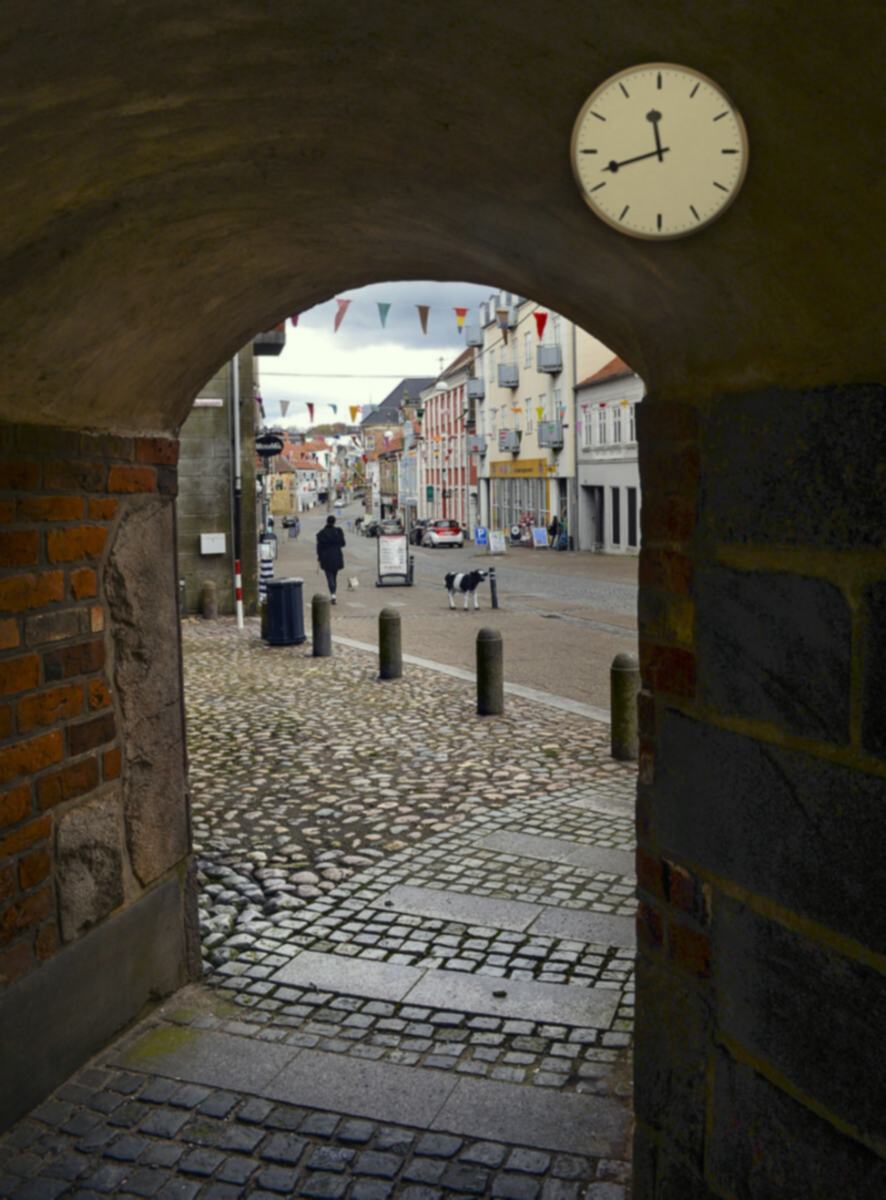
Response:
11.42
